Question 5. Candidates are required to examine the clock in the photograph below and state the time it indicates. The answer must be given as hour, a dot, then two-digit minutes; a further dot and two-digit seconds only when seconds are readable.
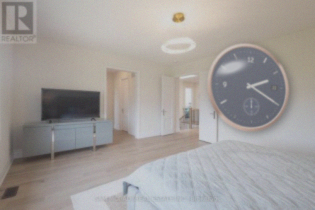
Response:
2.20
